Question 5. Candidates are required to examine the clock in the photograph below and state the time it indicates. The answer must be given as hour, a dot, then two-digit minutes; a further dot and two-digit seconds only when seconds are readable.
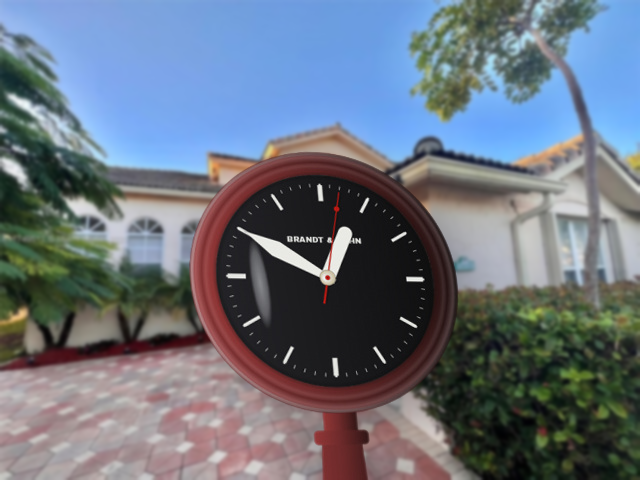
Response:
12.50.02
